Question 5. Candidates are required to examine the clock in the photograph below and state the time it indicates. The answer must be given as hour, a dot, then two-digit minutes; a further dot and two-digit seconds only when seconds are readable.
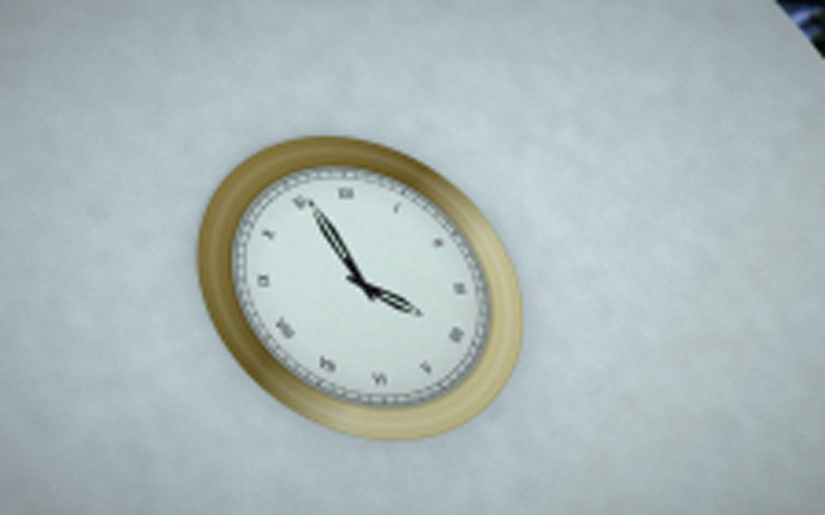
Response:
3.56
